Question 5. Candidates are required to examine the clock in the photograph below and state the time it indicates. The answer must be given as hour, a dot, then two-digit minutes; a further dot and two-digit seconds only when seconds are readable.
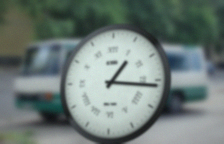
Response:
1.16
